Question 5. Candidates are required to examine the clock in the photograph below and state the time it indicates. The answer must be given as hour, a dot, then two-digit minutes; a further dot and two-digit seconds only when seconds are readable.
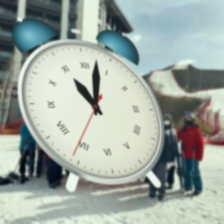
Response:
11.02.36
